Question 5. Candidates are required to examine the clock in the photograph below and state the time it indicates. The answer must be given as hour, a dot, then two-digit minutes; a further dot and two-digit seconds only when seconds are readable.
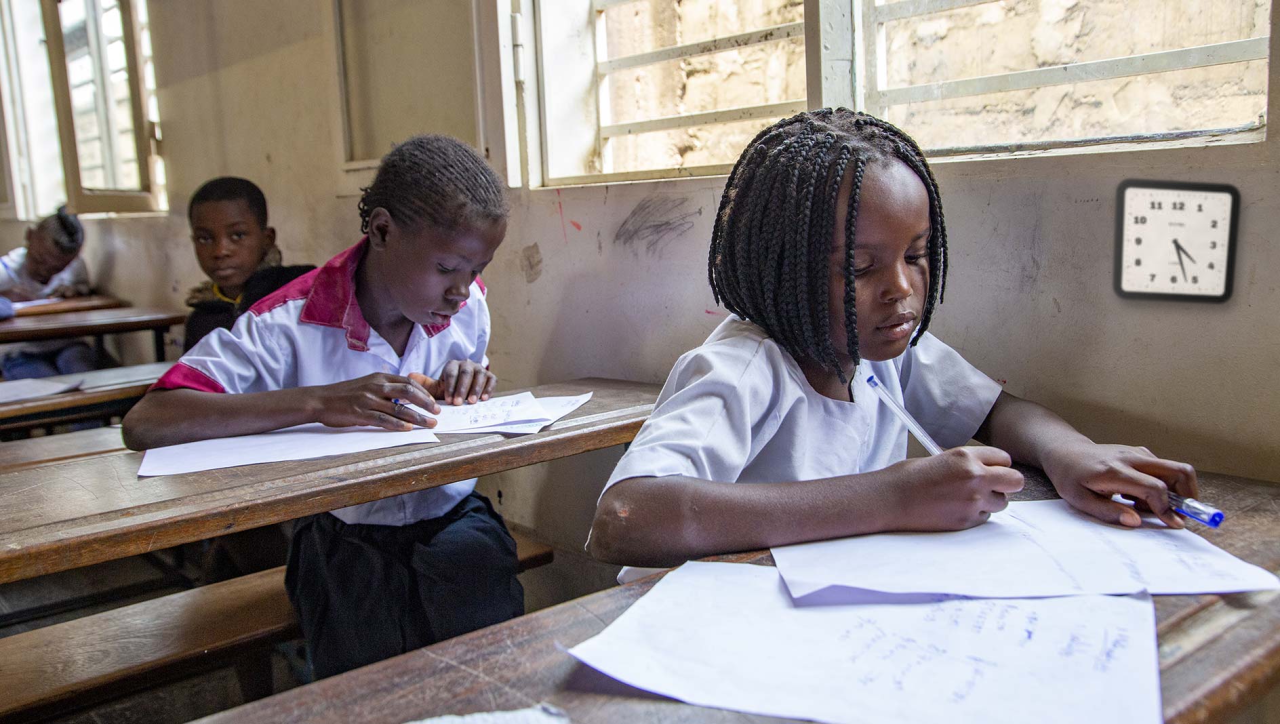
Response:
4.27
